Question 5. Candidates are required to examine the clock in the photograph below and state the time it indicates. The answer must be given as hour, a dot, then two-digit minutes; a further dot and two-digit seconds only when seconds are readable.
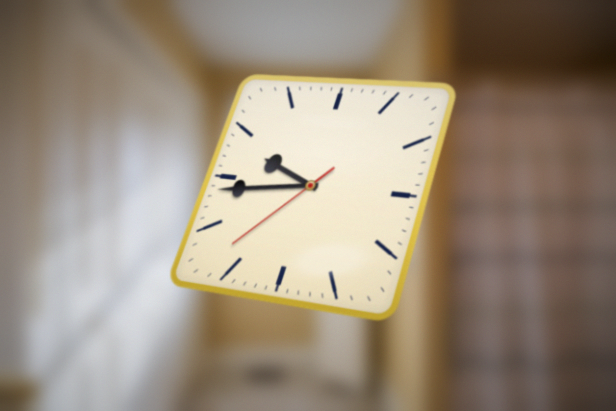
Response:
9.43.37
